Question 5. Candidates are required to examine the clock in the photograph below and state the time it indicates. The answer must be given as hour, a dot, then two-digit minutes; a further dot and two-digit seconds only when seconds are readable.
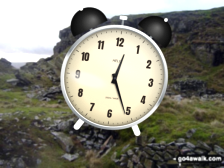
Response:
12.26
